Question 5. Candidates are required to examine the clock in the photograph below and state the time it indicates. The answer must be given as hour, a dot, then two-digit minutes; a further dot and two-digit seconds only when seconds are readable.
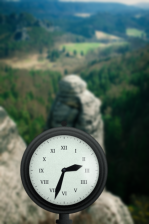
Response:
2.33
